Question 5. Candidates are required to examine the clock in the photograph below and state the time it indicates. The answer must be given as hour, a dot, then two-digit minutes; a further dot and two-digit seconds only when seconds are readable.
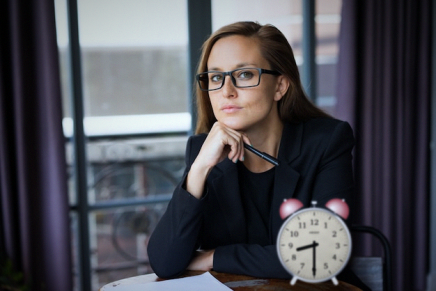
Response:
8.30
